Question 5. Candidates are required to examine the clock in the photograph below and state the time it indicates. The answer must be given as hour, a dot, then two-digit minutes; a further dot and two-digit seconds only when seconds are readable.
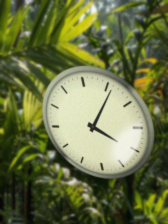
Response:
4.06
